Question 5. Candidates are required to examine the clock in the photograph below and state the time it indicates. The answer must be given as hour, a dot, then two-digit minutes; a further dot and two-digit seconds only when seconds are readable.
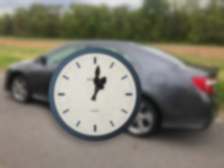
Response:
1.01
